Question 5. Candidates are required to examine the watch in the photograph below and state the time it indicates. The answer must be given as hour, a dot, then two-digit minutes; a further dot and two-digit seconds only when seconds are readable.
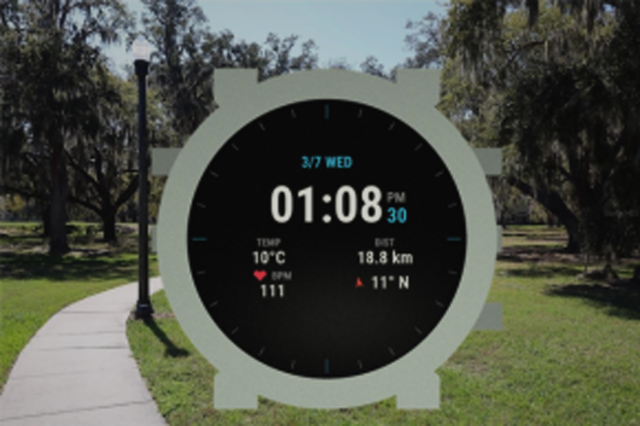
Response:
1.08.30
